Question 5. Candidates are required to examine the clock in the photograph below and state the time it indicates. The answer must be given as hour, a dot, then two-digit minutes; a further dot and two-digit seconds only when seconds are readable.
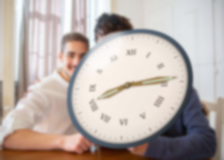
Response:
8.14
